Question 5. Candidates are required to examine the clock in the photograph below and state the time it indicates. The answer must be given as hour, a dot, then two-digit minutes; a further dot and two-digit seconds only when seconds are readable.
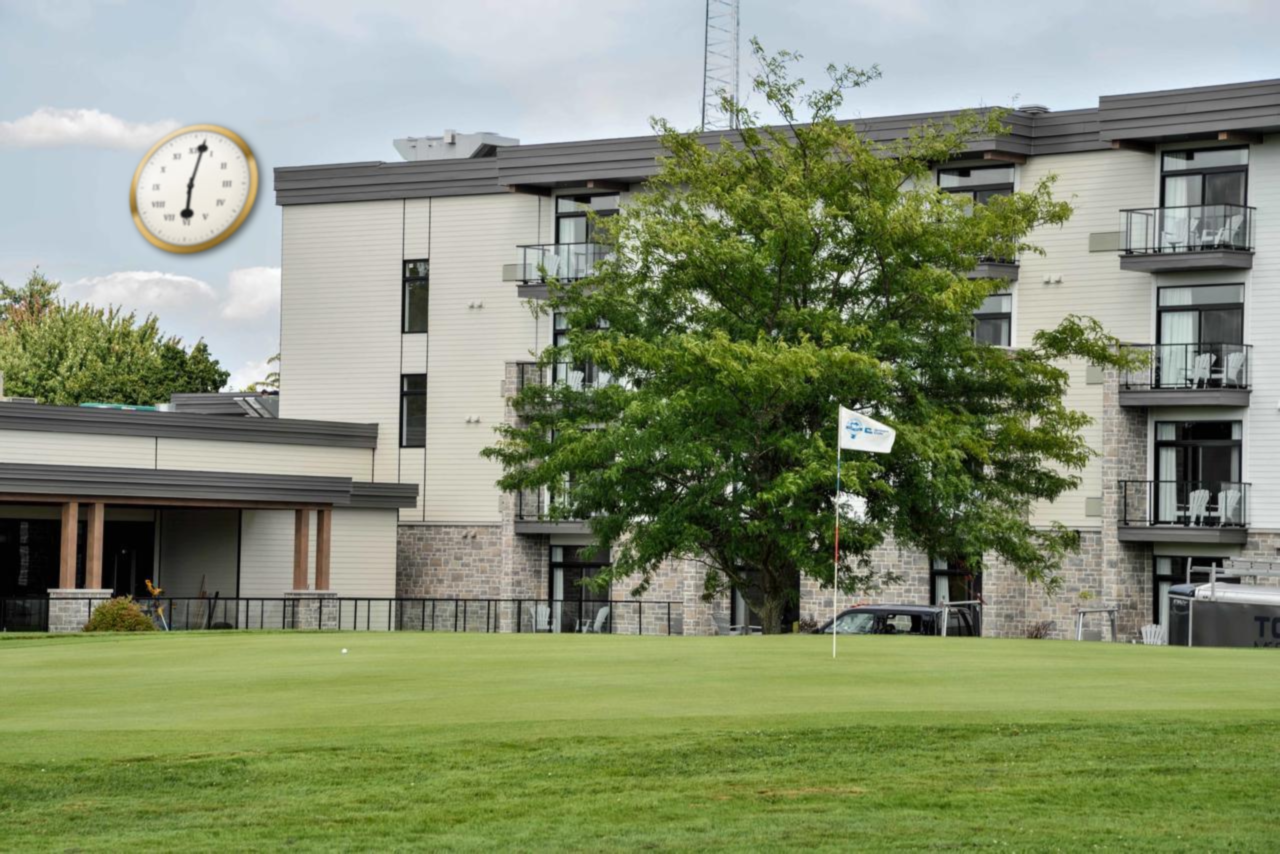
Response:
6.02
